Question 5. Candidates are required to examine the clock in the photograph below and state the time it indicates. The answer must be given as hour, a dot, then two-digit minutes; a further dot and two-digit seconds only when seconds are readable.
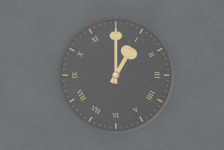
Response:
1.00
